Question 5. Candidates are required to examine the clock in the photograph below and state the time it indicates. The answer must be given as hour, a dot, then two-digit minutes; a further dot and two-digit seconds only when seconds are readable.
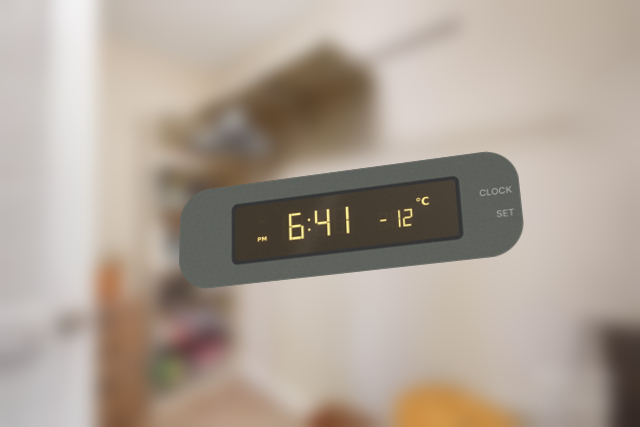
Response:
6.41
